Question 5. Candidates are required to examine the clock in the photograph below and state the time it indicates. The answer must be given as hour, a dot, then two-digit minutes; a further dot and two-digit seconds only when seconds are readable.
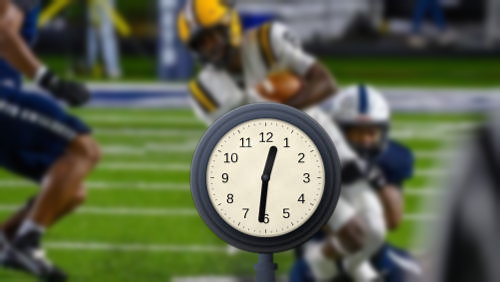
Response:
12.31
